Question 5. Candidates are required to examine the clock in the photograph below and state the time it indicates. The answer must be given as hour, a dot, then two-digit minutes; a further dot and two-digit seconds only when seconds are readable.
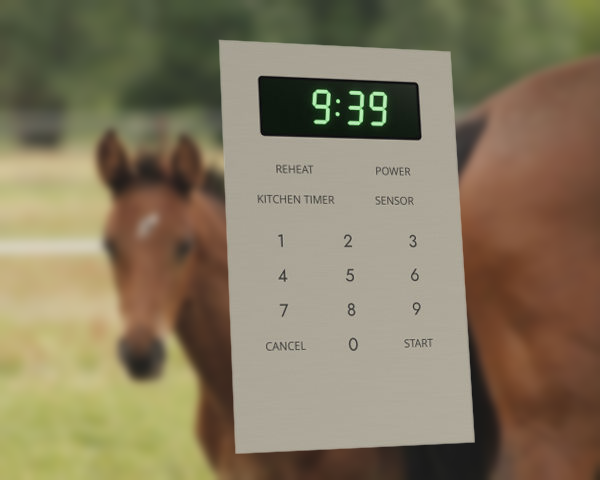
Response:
9.39
